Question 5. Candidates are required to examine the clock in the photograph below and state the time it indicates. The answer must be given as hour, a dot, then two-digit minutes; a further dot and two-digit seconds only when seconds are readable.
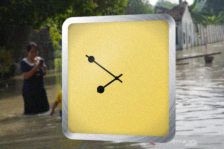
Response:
7.51
